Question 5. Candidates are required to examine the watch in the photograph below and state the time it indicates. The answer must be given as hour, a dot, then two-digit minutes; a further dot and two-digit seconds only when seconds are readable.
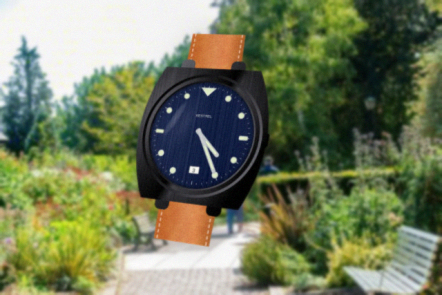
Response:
4.25
